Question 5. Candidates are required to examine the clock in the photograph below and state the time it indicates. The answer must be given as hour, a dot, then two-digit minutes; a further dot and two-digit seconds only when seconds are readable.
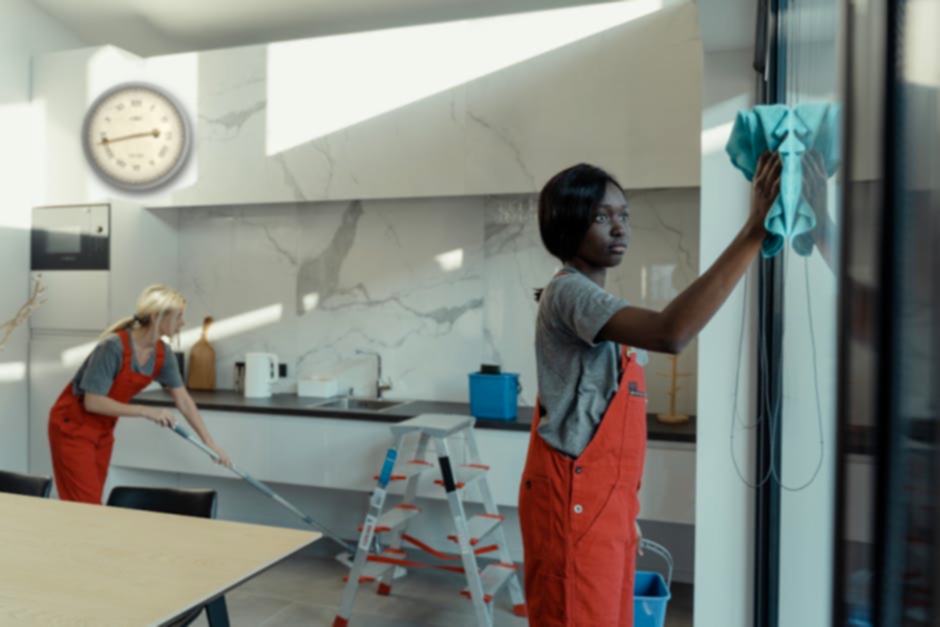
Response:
2.43
